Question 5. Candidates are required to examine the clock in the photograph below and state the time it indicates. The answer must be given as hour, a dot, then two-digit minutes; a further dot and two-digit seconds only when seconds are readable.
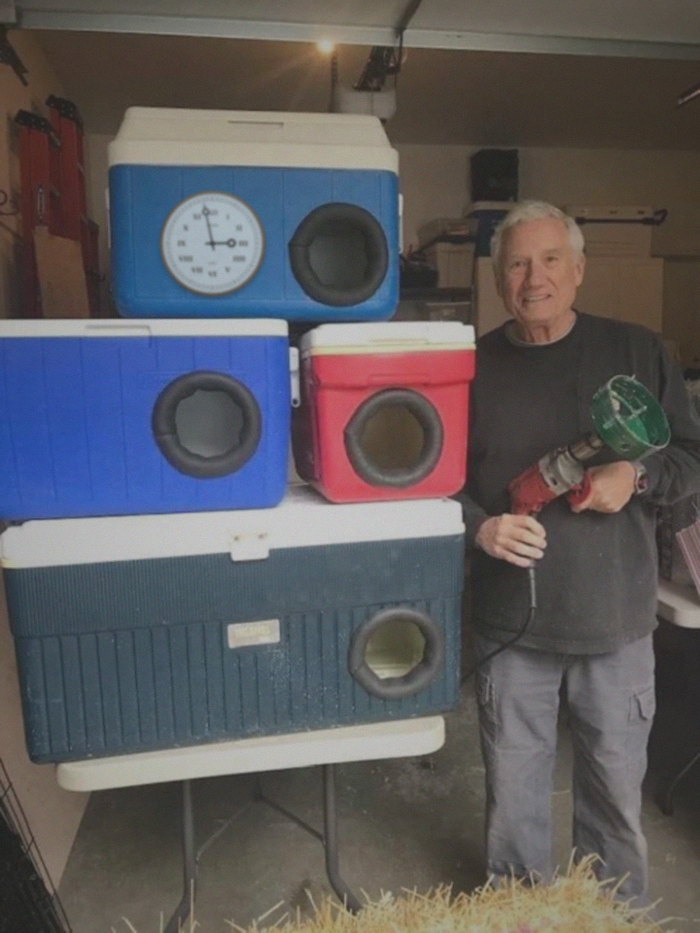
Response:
2.58
